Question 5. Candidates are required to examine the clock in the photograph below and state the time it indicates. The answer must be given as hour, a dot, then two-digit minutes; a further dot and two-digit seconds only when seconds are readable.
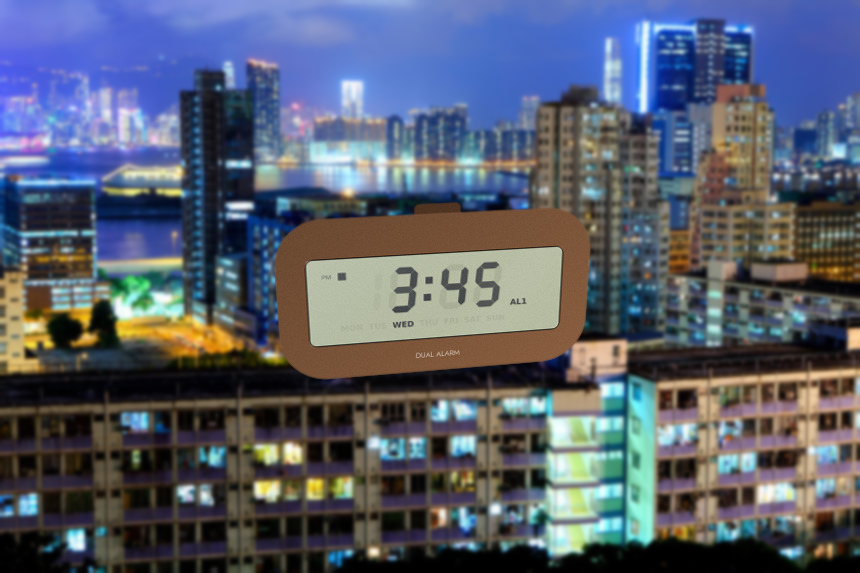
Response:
3.45
